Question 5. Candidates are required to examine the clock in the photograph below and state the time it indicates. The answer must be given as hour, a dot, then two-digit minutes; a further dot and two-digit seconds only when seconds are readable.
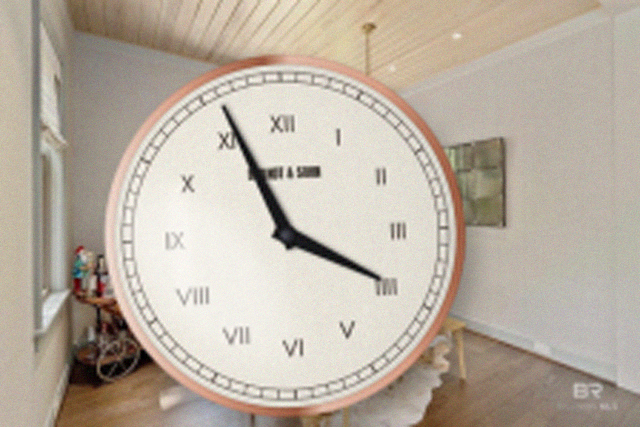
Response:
3.56
